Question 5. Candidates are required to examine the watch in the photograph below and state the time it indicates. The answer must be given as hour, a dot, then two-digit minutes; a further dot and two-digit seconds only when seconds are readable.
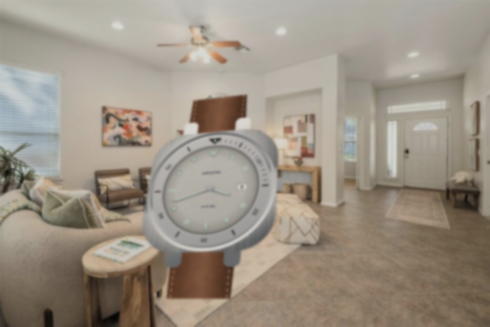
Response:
3.42
